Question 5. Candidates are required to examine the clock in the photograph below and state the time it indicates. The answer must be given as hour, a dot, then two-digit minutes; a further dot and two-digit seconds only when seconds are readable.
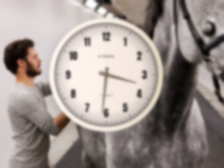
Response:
3.31
